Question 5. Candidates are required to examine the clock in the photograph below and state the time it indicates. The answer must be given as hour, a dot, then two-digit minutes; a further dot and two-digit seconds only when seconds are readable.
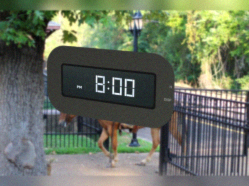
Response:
8.00
